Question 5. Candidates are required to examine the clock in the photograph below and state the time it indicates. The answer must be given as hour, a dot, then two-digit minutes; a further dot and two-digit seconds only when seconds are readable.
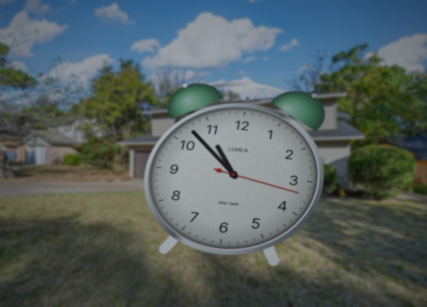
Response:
10.52.17
